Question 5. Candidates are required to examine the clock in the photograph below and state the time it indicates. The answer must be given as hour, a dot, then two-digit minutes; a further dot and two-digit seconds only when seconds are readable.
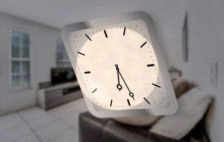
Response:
6.28
